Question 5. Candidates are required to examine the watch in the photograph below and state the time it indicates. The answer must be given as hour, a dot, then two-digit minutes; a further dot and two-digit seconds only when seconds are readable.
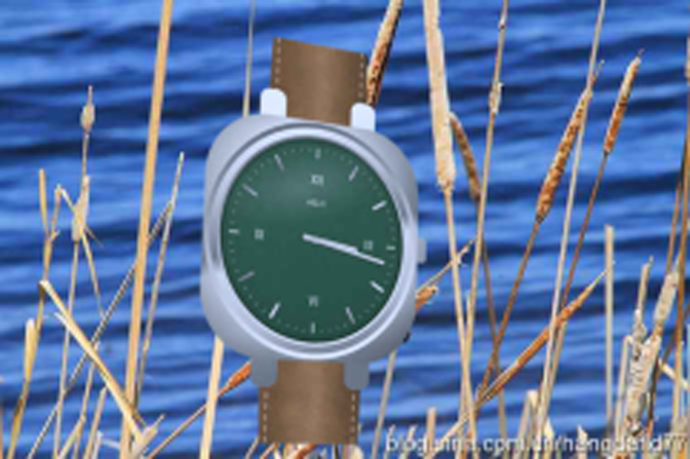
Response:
3.17
